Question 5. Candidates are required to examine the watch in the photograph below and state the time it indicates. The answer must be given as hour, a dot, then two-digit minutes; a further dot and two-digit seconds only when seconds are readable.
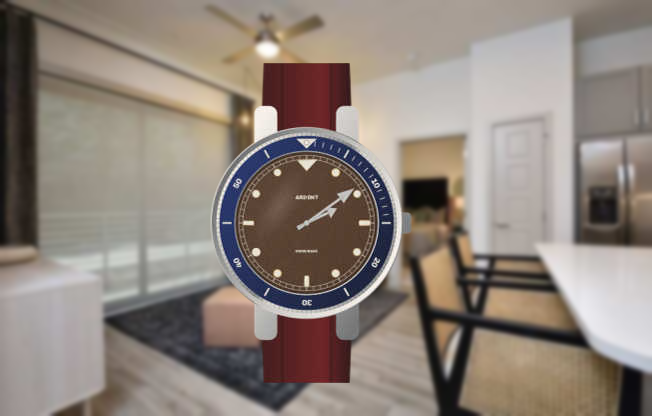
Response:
2.09
